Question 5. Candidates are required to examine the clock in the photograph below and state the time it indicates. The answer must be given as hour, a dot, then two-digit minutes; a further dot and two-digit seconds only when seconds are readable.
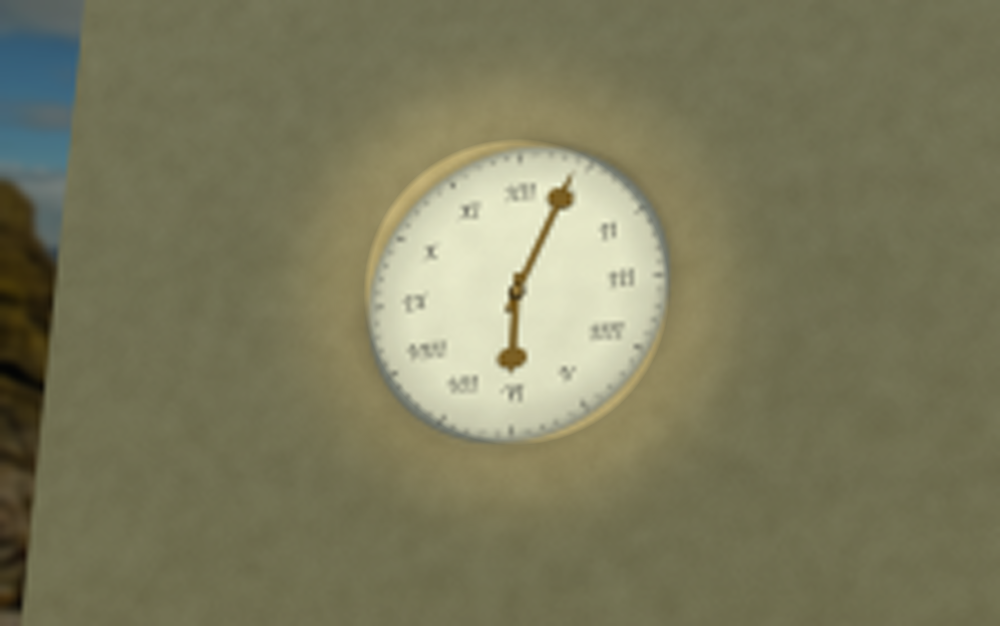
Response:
6.04
